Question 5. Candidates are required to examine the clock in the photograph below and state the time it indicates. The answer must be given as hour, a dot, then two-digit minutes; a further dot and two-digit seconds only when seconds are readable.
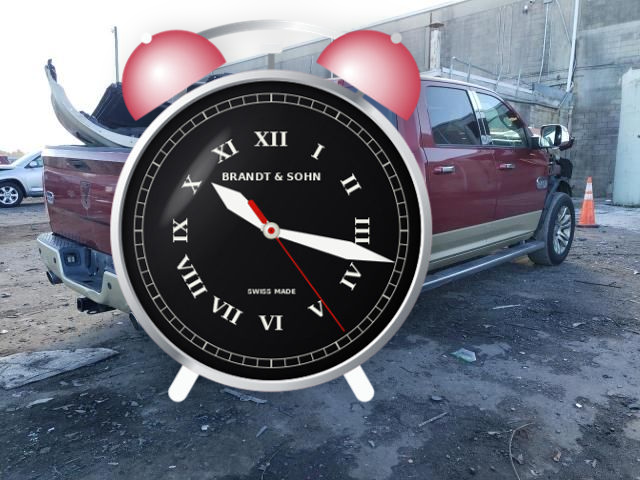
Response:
10.17.24
